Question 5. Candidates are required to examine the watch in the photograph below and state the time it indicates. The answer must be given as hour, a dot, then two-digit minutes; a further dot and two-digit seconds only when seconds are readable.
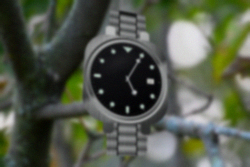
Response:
5.05
